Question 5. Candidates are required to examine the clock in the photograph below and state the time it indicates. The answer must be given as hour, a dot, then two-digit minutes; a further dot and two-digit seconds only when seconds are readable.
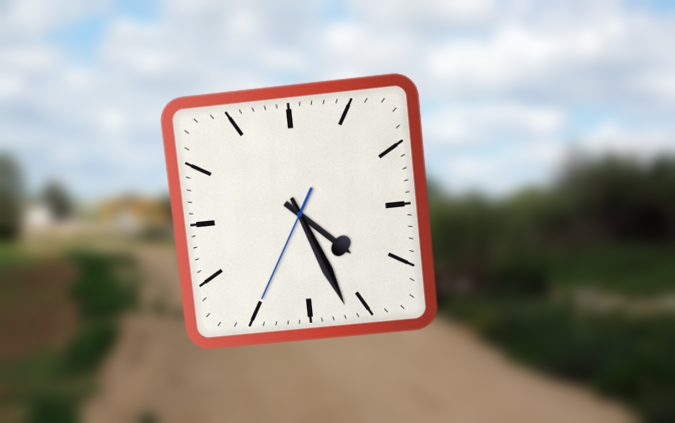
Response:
4.26.35
